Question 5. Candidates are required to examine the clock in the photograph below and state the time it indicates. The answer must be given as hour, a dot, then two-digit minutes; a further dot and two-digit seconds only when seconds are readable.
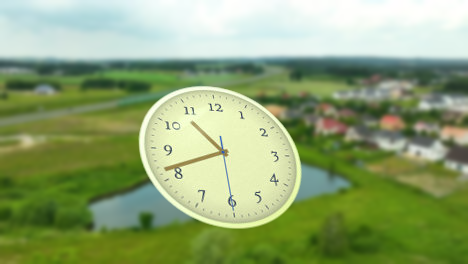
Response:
10.41.30
